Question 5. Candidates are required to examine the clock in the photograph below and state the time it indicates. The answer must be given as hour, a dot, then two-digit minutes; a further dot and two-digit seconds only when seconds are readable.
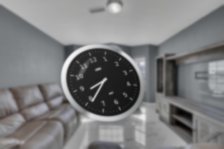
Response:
8.39
